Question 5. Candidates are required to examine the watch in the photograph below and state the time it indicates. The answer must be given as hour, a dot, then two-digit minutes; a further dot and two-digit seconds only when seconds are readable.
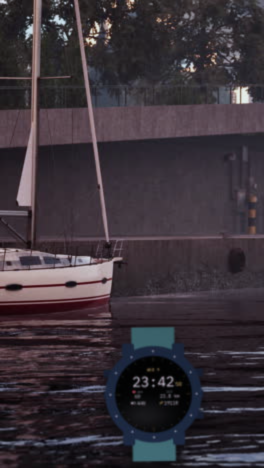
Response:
23.42
